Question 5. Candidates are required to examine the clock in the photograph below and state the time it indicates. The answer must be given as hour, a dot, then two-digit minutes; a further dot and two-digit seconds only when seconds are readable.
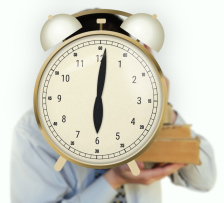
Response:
6.01
